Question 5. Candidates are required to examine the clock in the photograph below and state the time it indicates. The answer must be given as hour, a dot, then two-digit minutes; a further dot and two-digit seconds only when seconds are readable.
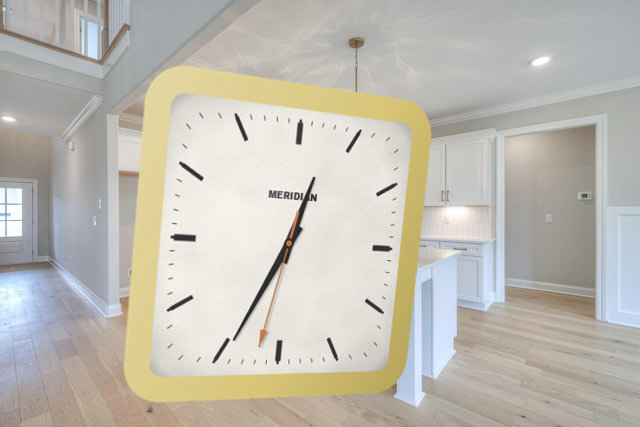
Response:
12.34.32
